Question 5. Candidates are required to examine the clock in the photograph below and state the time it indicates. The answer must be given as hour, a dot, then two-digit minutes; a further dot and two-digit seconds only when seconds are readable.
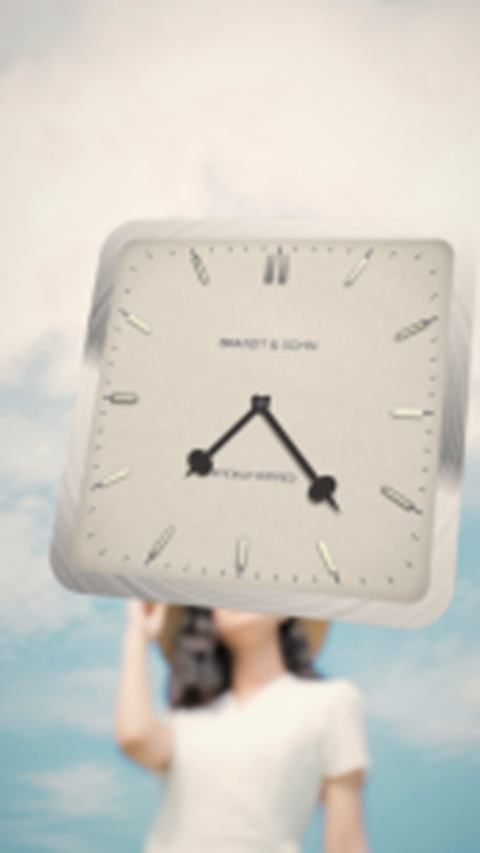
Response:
7.23
